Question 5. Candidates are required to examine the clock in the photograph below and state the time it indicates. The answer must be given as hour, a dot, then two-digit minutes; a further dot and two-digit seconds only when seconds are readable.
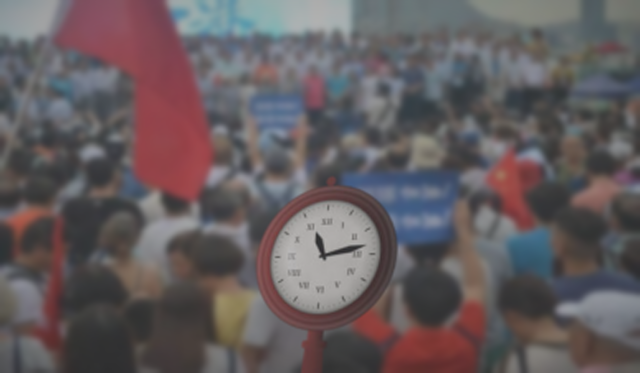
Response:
11.13
